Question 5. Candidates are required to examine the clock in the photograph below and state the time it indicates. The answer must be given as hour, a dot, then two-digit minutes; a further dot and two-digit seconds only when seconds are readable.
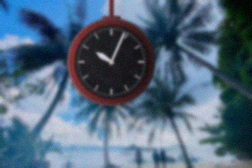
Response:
10.04
